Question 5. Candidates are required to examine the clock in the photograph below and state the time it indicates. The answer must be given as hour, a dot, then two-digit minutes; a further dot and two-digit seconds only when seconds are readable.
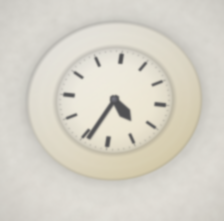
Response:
4.34
